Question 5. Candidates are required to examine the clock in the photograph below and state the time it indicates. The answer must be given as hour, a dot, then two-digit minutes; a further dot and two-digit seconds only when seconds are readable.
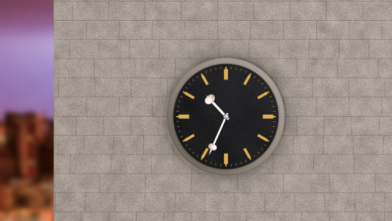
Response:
10.34
